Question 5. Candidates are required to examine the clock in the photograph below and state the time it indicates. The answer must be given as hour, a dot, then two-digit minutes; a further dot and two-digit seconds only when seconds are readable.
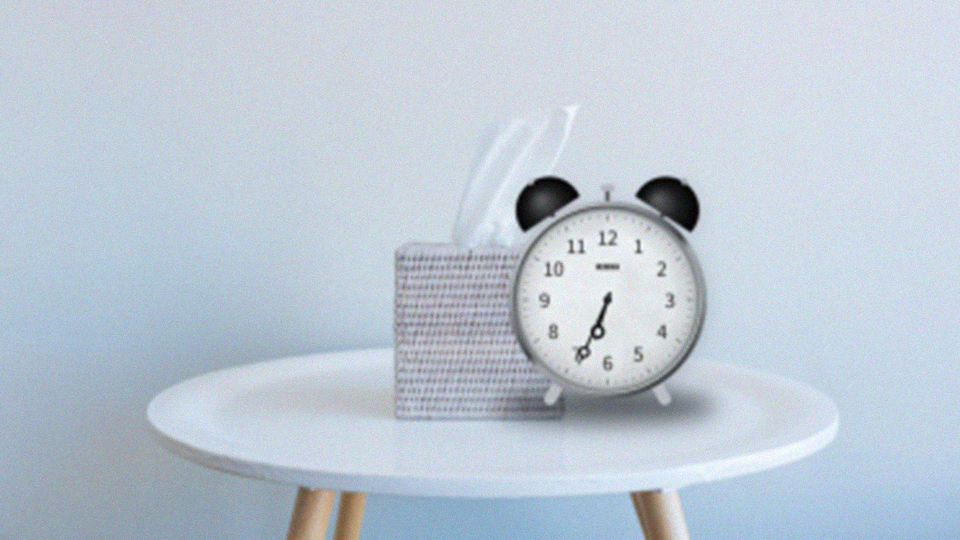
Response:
6.34
